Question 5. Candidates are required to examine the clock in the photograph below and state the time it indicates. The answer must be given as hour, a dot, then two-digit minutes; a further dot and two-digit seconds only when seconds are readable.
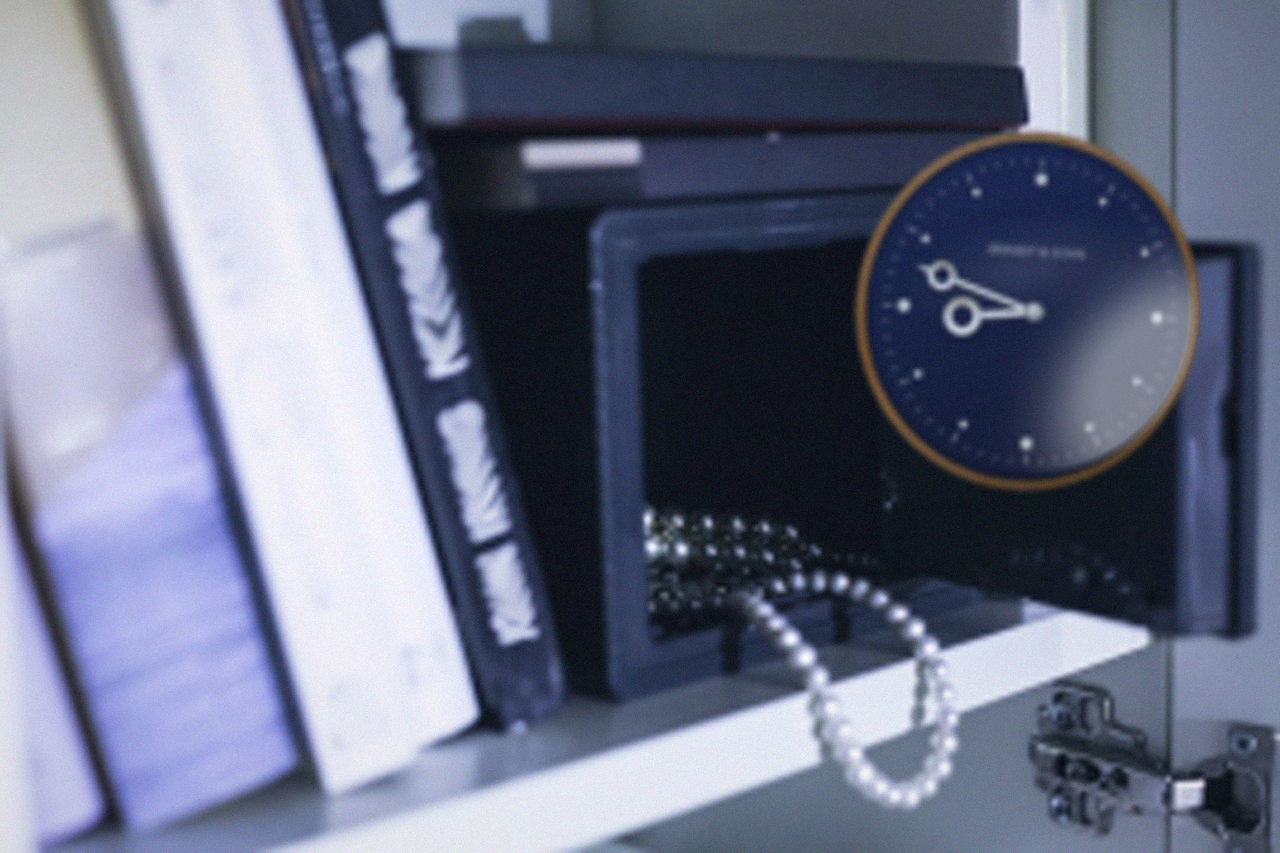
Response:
8.48
